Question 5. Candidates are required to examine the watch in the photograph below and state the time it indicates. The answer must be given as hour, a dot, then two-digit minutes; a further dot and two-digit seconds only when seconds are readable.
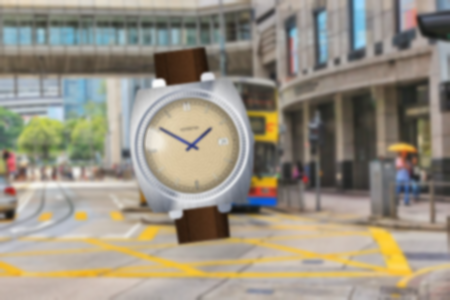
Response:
1.51
